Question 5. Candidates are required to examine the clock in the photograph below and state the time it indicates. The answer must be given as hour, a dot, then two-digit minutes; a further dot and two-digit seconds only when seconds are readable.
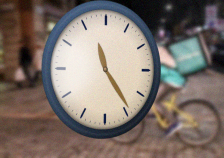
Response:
11.24
